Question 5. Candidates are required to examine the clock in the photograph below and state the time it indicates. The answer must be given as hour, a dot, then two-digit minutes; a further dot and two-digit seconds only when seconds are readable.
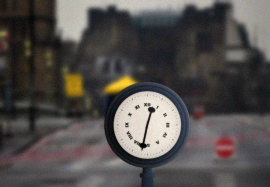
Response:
12.32
